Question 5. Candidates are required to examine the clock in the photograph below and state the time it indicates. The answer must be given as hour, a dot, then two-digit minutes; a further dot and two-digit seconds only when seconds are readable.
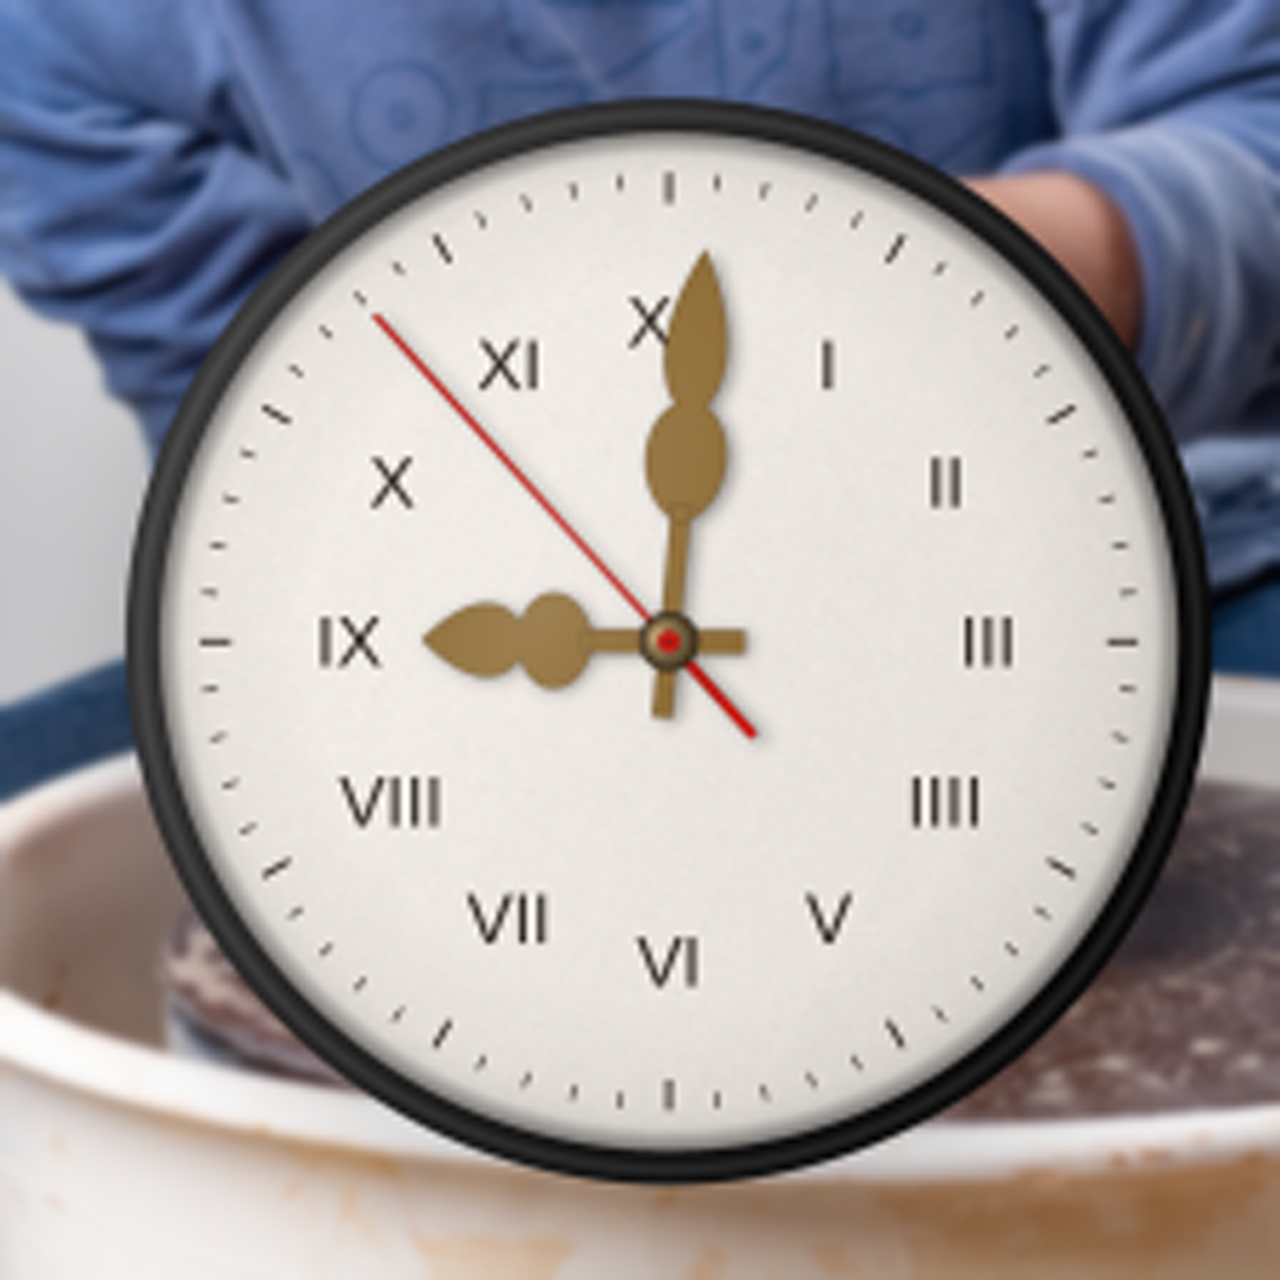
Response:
9.00.53
